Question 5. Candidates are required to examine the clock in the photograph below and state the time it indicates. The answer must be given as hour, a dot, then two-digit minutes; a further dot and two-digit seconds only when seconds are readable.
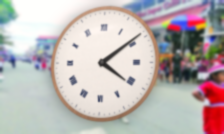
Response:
4.09
